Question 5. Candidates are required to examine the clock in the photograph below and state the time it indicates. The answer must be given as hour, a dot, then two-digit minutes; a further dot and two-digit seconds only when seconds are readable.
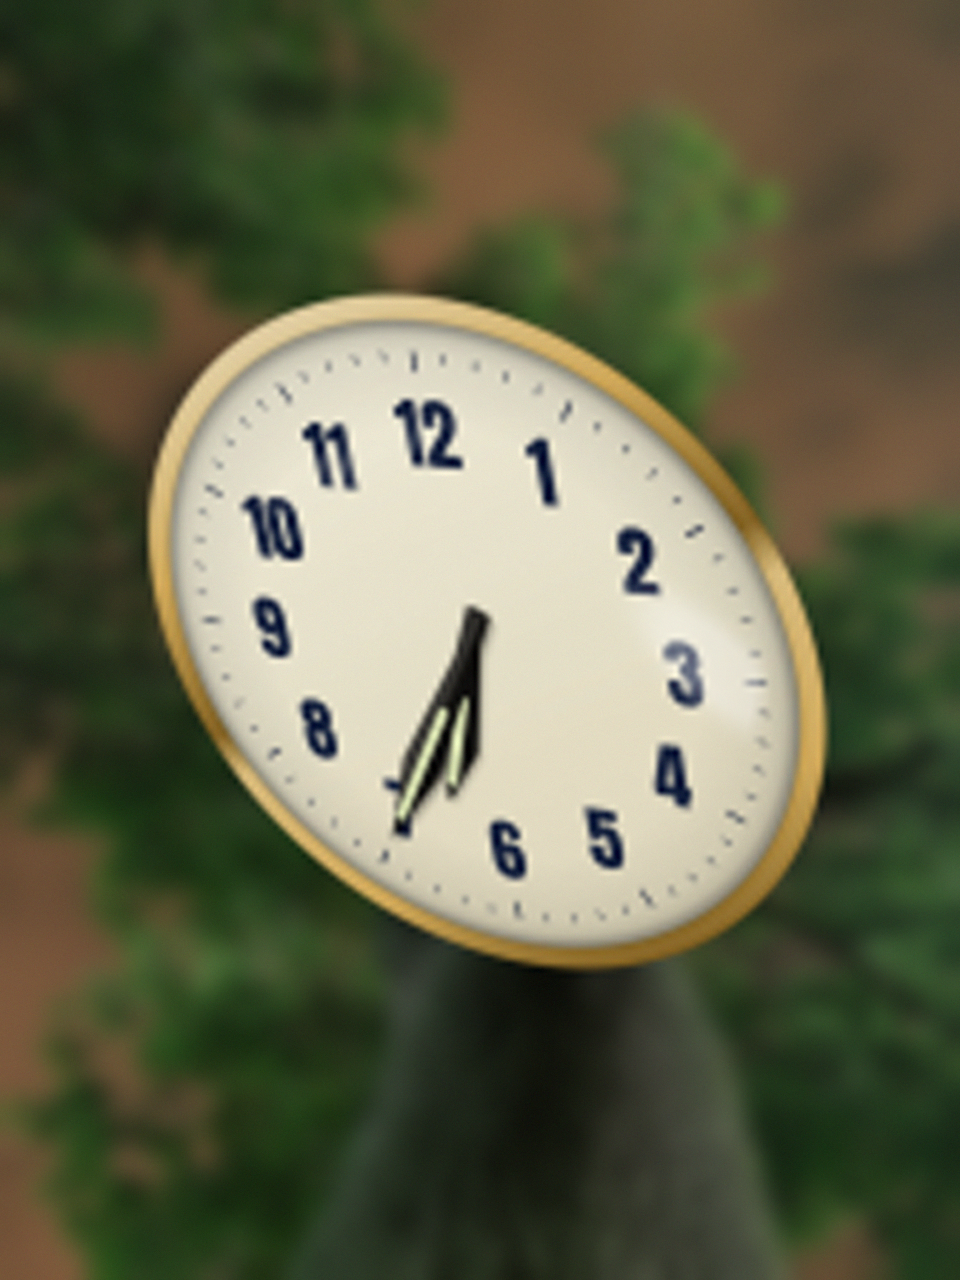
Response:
6.35
